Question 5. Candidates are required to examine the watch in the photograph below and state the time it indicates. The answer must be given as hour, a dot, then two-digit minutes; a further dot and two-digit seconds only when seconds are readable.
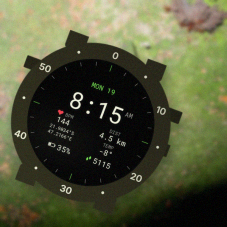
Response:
8.15
